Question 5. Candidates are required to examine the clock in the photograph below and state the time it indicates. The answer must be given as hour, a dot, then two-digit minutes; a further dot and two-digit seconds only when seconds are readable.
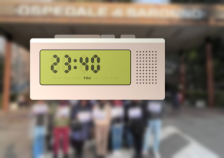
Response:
23.40
